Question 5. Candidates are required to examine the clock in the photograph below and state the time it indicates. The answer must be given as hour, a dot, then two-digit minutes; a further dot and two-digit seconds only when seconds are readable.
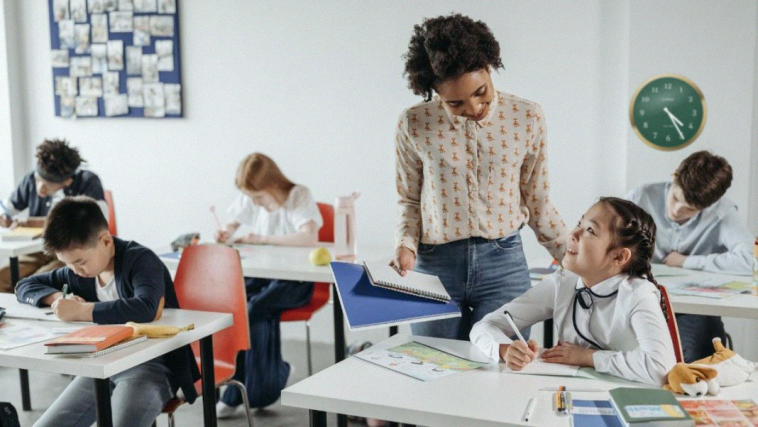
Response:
4.25
